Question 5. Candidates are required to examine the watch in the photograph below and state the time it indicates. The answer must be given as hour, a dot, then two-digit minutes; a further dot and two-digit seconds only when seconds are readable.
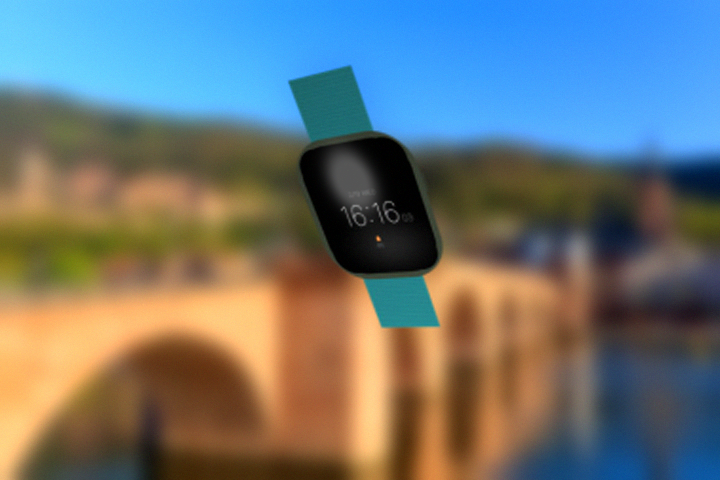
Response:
16.16
